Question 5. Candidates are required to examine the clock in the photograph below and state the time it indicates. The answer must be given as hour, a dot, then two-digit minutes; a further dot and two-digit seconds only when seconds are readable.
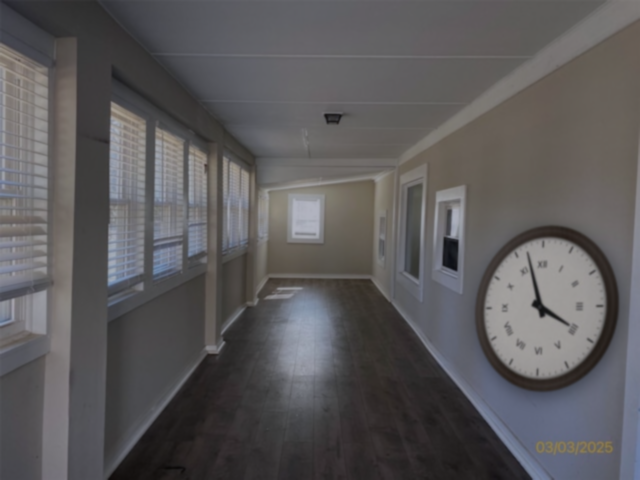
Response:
3.57
